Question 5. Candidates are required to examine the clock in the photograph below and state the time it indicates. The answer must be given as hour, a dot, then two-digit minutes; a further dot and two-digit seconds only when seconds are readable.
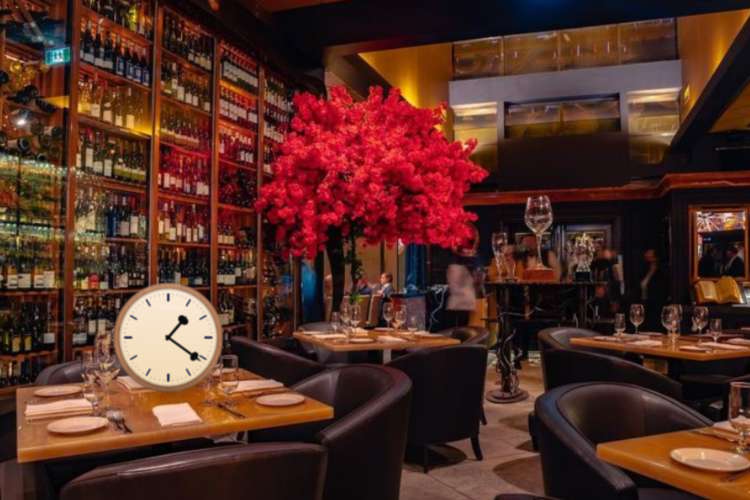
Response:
1.21
